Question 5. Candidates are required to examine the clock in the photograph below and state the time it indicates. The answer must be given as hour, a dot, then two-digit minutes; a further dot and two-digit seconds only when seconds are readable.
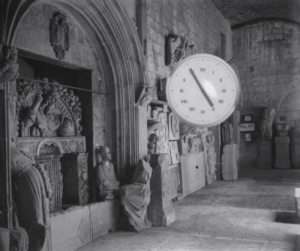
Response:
4.55
